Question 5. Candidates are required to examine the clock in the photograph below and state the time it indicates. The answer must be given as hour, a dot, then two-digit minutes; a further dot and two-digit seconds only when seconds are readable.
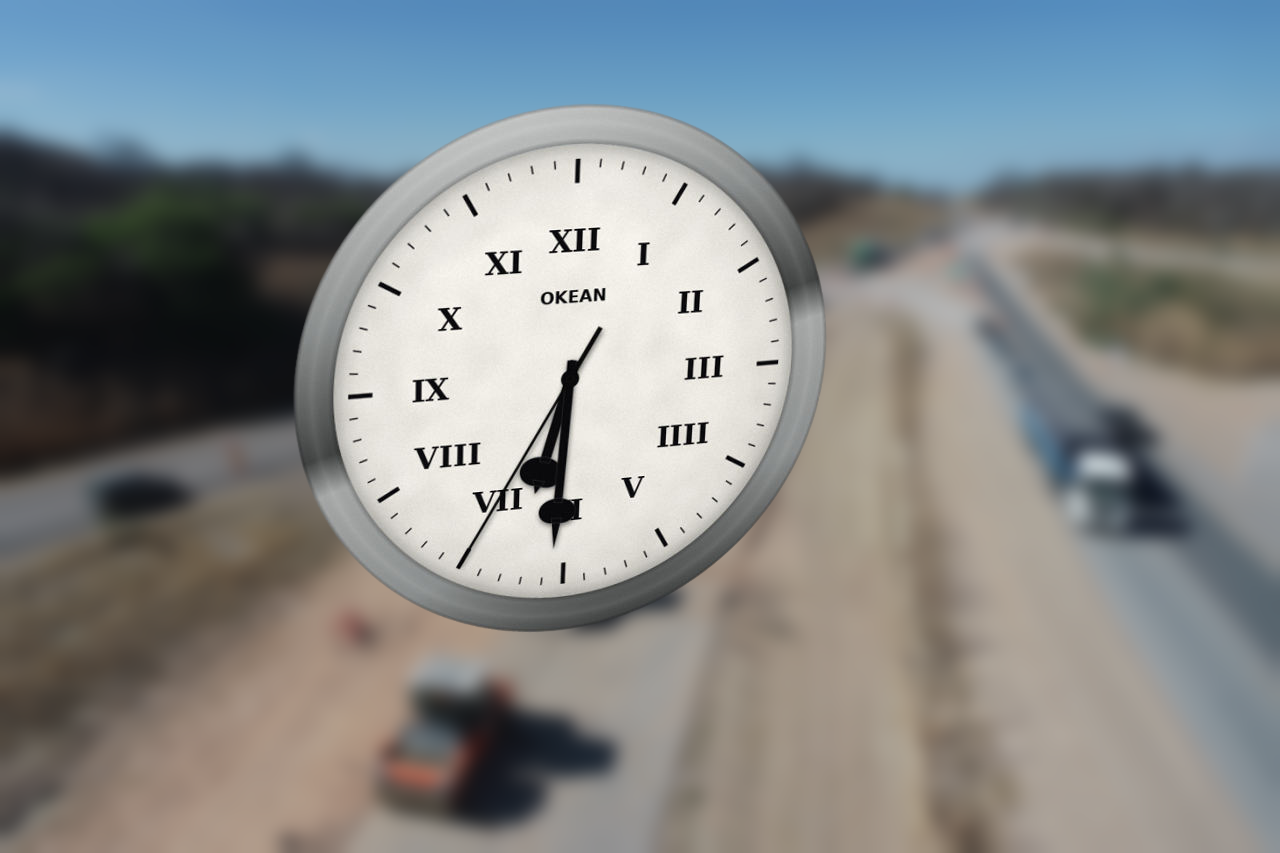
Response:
6.30.35
